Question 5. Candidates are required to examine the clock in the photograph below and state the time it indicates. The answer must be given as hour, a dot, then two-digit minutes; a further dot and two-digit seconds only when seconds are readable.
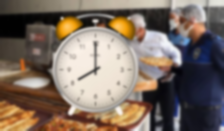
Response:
8.00
